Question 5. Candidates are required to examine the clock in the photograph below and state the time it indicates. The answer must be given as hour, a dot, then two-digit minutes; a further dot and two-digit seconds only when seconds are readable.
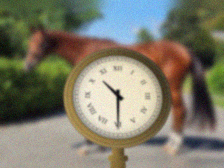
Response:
10.30
